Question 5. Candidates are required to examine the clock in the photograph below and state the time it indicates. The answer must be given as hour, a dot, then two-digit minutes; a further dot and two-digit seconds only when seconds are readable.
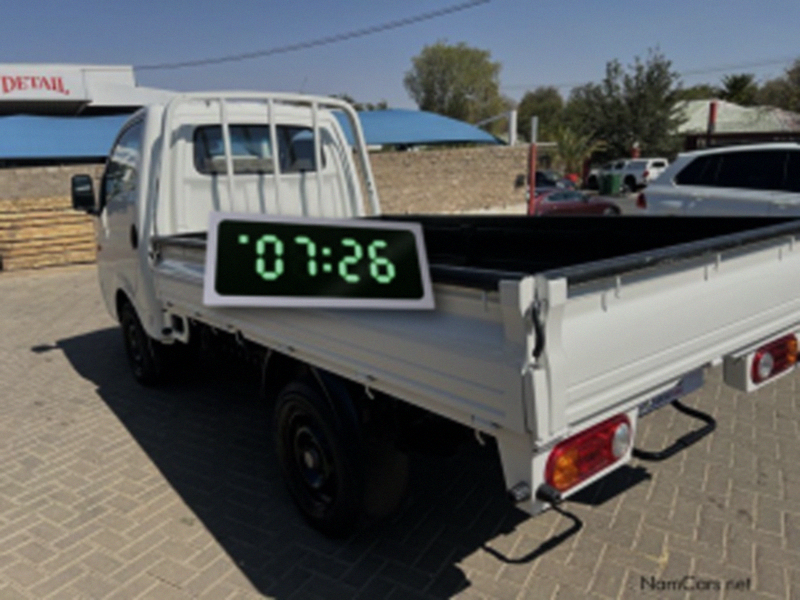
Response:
7.26
